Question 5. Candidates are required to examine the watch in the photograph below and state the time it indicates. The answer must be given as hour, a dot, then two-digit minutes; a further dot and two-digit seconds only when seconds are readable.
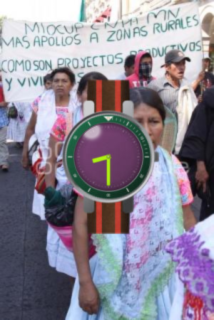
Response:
8.30
